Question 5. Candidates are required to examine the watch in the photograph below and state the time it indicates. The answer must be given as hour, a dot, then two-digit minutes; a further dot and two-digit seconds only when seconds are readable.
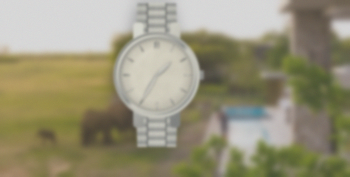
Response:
1.35
